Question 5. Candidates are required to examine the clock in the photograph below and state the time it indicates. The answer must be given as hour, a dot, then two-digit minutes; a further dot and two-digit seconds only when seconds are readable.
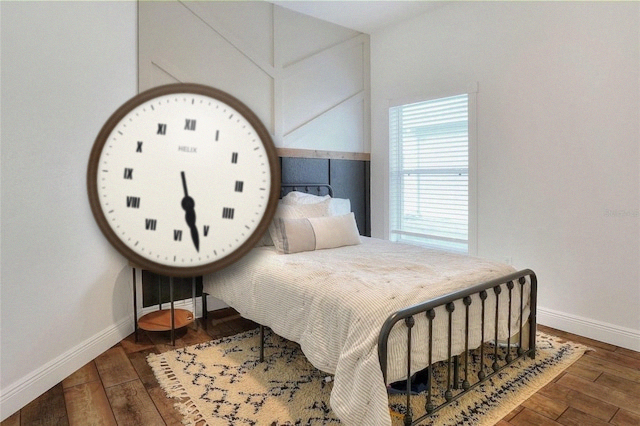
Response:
5.27
